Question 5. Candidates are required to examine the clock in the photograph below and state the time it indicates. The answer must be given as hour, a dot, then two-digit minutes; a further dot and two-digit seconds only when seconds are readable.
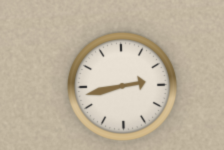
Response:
2.43
